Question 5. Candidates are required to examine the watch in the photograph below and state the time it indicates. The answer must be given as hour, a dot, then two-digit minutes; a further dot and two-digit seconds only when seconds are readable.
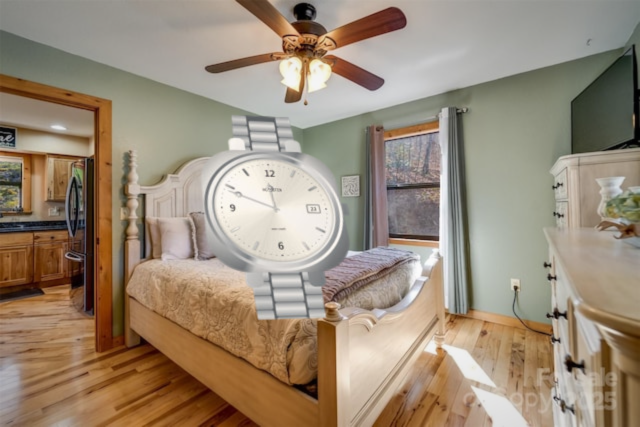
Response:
11.49
